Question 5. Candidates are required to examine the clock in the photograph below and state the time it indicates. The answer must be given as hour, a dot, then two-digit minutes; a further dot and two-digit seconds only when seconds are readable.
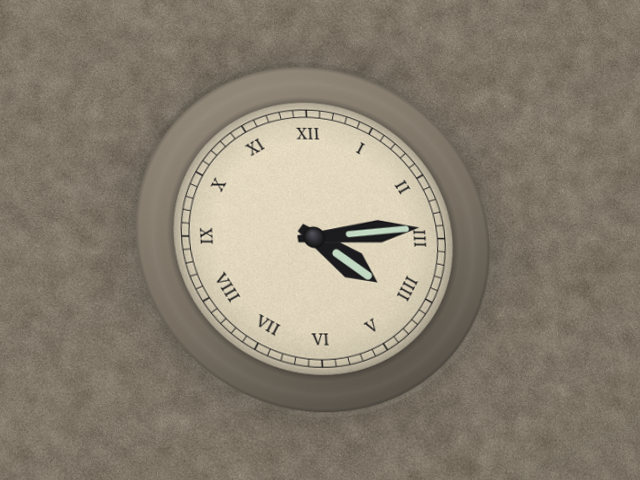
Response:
4.14
